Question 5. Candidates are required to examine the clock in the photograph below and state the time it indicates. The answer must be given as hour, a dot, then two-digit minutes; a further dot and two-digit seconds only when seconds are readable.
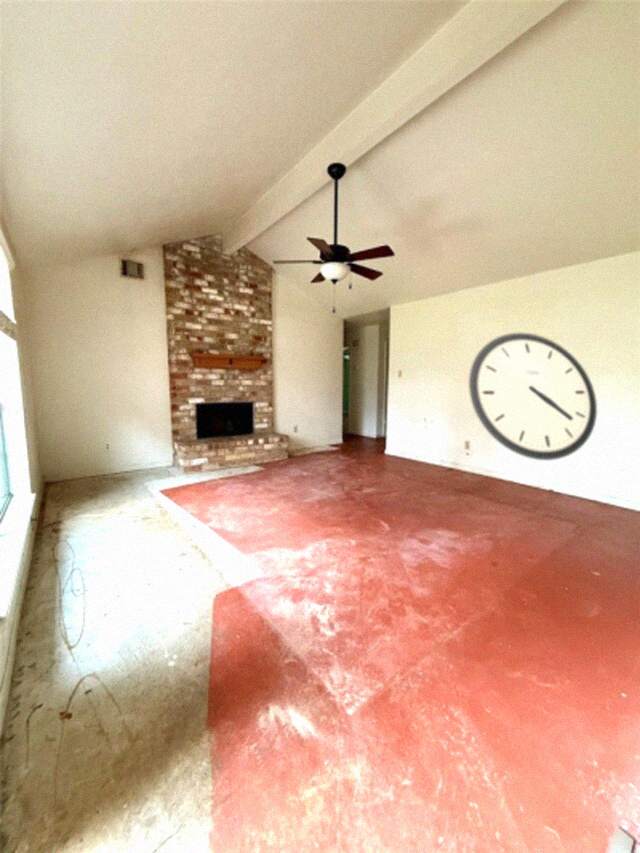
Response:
4.22
